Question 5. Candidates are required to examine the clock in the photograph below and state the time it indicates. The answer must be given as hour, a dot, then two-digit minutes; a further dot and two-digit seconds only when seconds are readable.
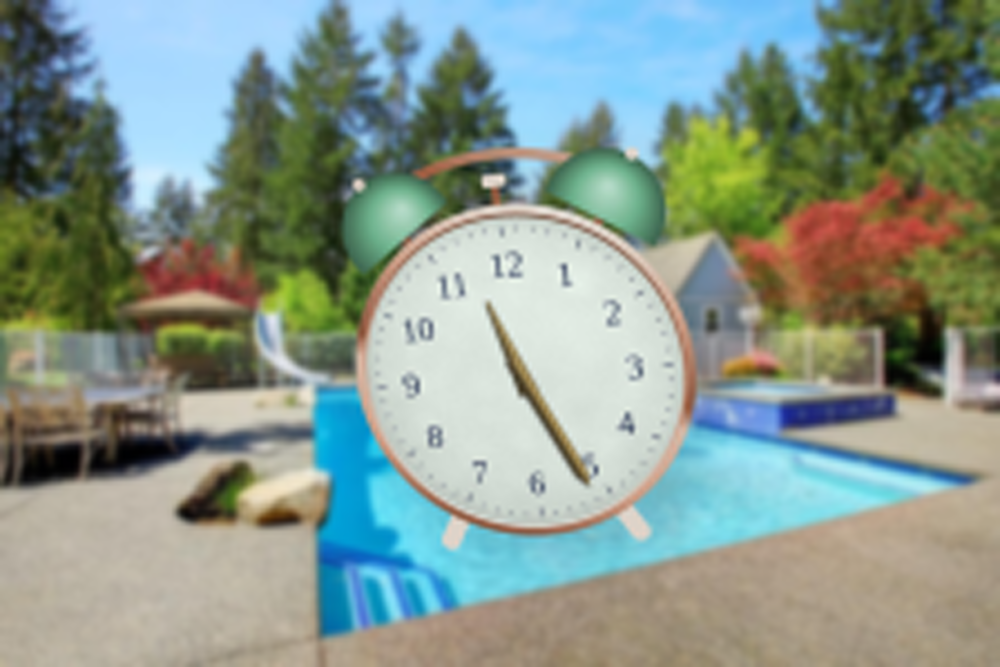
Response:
11.26
